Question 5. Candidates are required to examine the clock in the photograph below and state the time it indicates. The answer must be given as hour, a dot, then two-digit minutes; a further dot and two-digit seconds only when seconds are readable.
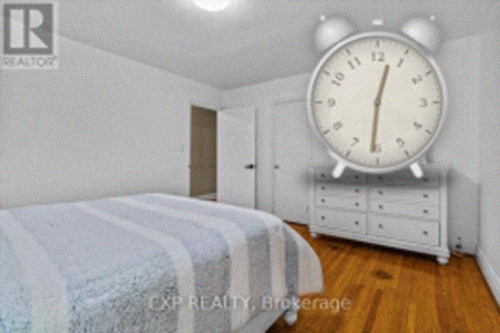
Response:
12.31
